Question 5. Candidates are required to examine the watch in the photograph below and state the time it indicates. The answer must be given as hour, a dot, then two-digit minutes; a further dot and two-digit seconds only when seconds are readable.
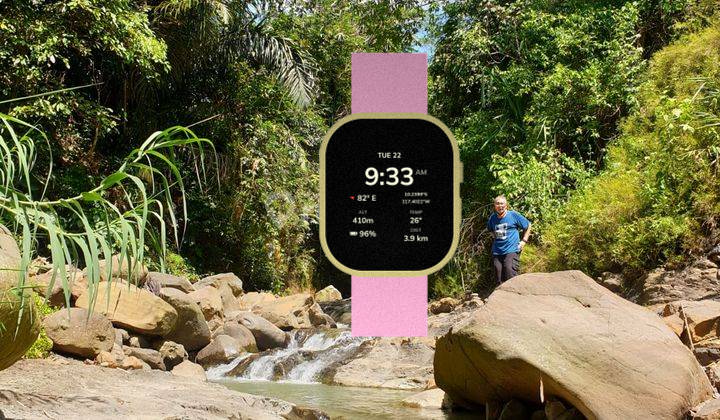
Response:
9.33
